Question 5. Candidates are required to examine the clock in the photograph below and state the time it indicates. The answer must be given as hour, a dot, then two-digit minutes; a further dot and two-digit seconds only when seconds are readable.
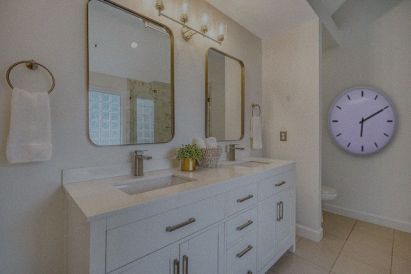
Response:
6.10
